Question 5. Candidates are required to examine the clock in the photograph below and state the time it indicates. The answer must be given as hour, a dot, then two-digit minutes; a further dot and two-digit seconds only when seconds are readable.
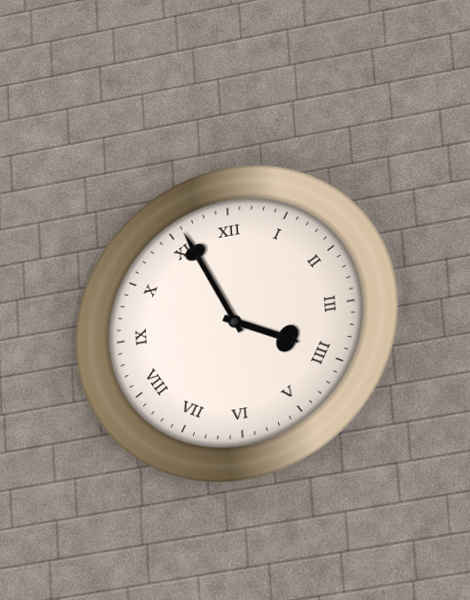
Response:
3.56
